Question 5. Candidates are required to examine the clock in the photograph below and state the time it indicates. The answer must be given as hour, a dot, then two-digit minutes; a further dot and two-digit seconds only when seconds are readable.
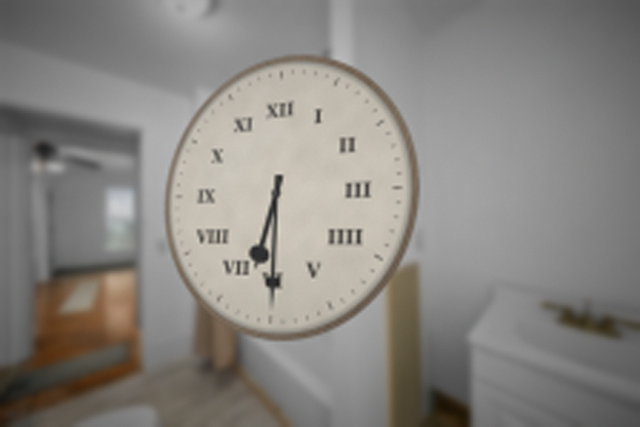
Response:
6.30
